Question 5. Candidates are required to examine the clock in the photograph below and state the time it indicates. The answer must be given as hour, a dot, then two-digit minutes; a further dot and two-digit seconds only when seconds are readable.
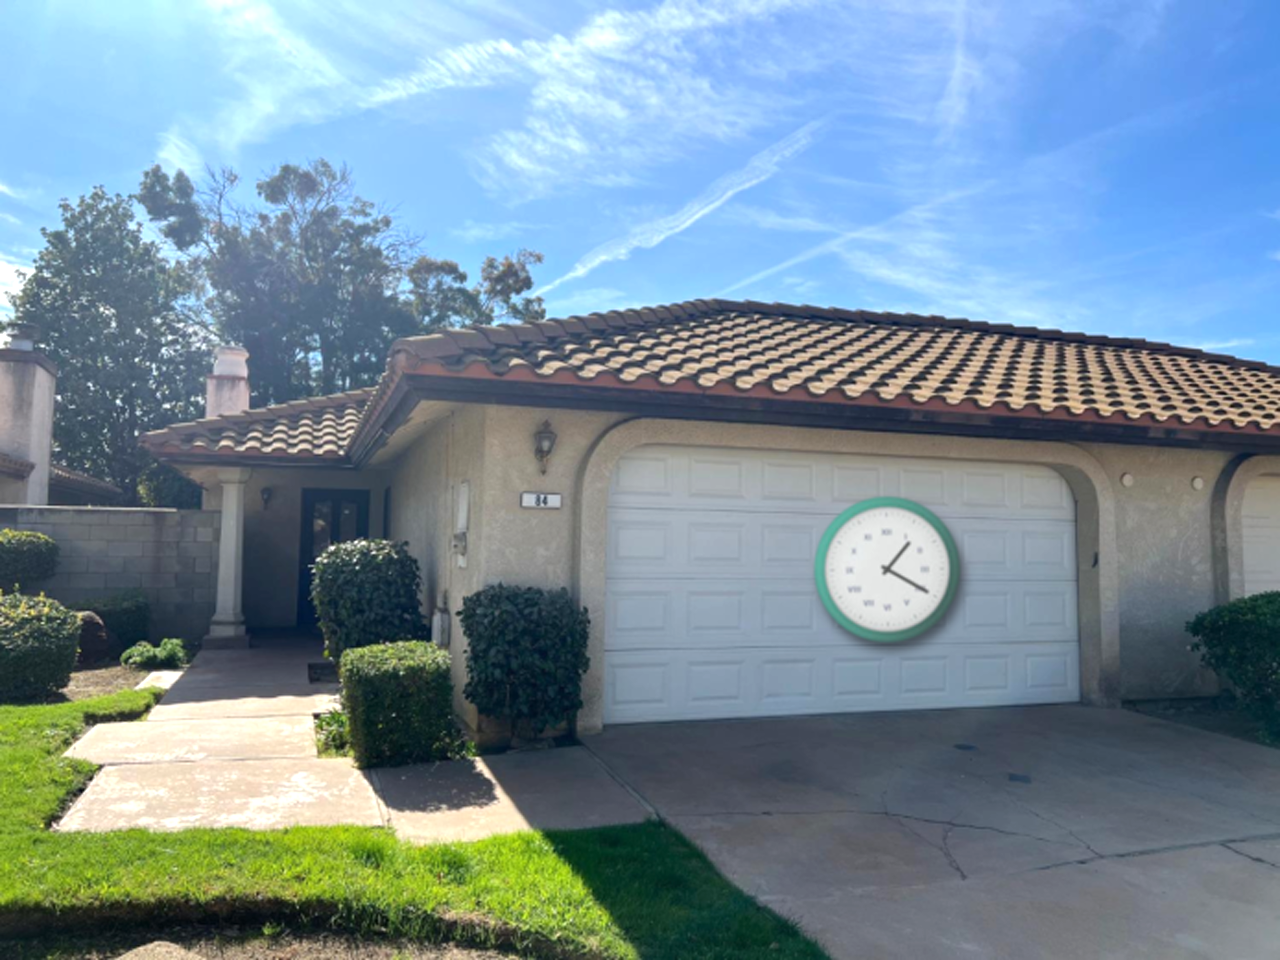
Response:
1.20
